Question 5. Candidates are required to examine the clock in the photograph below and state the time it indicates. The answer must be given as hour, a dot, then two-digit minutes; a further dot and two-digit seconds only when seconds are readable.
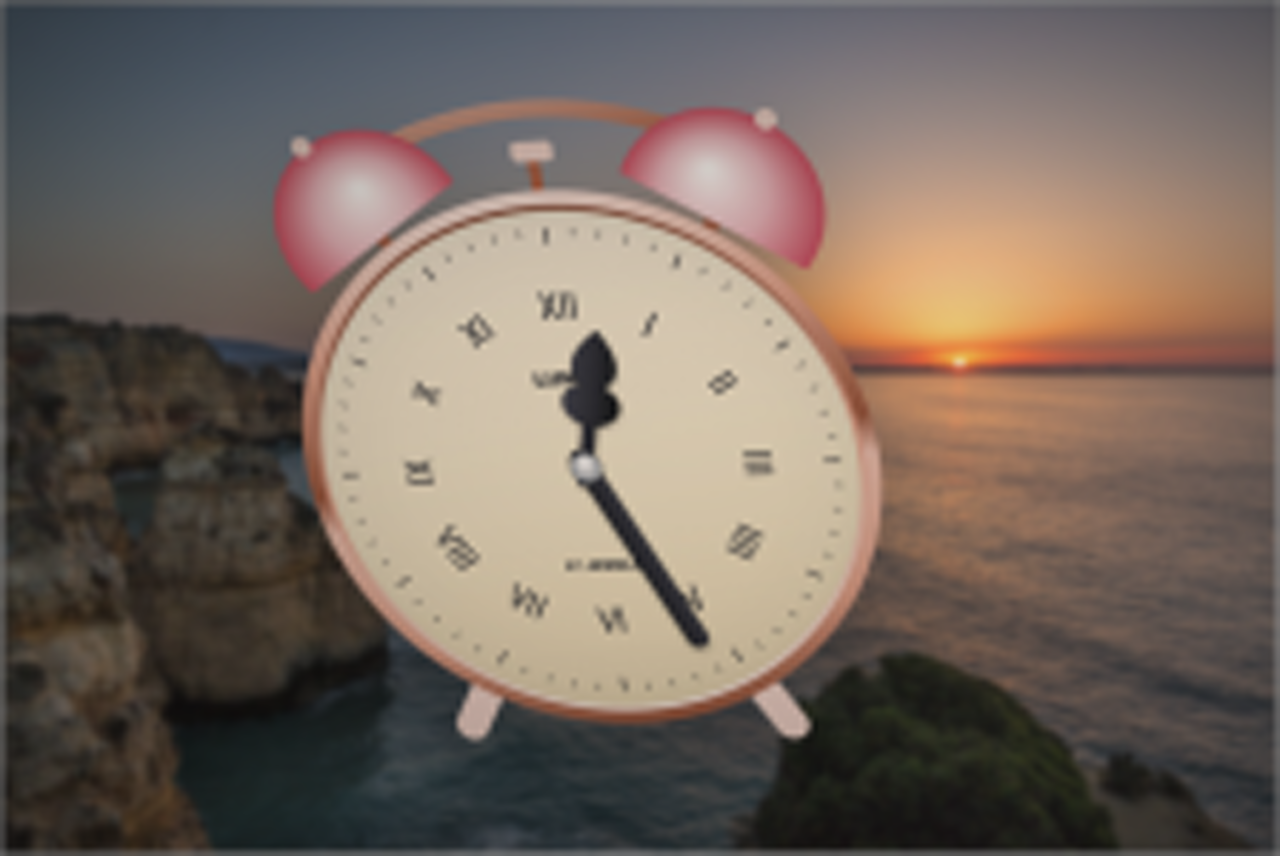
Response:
12.26
